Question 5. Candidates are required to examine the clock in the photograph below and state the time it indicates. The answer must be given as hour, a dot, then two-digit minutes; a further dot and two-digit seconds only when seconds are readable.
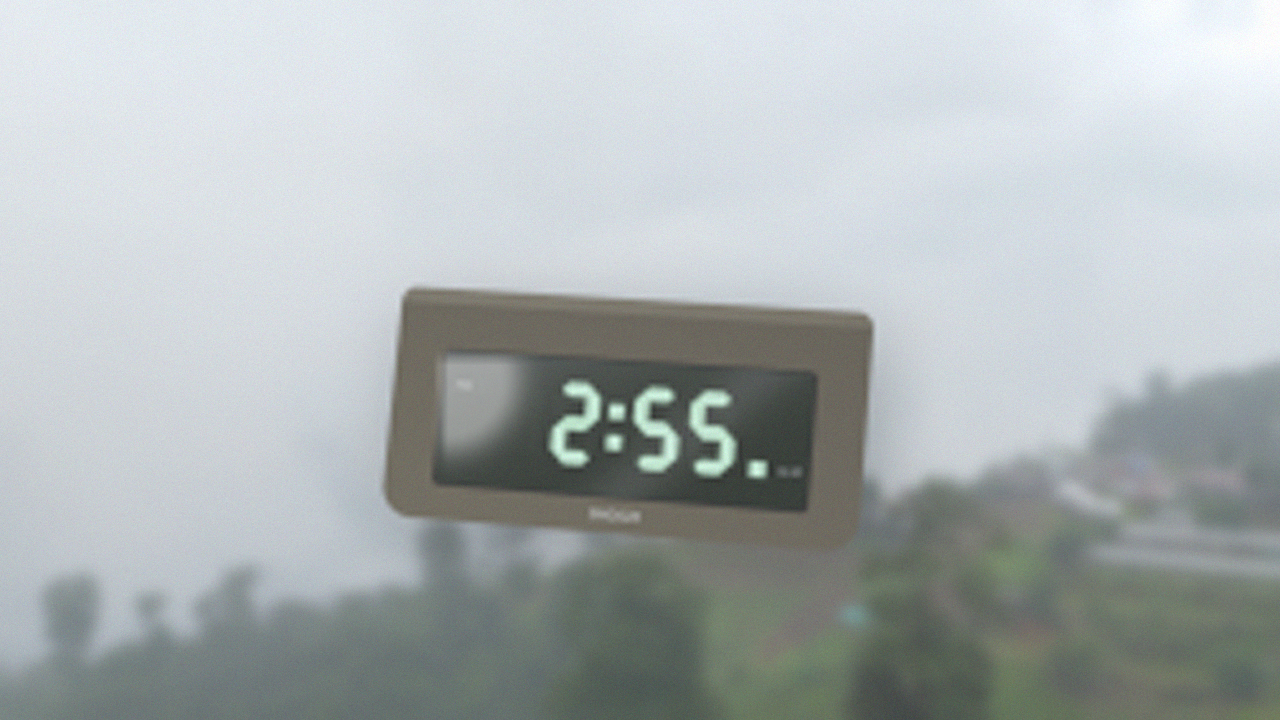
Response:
2.55
